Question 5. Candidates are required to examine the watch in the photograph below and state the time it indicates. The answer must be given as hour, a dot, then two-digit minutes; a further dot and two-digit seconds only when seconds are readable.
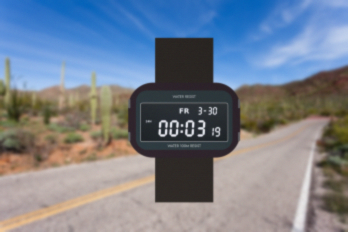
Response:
0.03.19
